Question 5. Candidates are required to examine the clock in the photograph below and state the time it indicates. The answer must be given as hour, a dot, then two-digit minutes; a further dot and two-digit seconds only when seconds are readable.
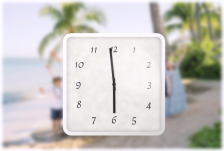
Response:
5.59
